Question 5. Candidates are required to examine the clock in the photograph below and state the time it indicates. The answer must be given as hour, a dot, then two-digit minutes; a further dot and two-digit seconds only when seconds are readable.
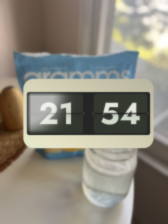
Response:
21.54
